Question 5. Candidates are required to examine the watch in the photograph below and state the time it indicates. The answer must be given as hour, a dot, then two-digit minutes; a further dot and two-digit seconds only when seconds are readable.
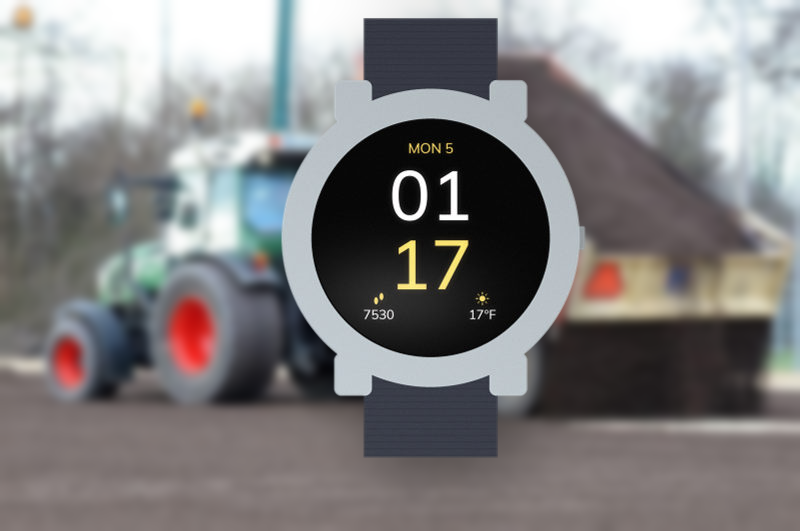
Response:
1.17
